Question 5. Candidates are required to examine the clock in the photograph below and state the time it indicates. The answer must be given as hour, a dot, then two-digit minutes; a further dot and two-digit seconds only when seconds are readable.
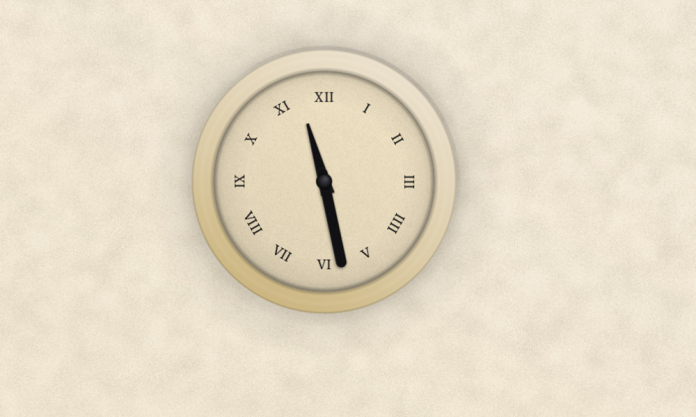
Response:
11.28
